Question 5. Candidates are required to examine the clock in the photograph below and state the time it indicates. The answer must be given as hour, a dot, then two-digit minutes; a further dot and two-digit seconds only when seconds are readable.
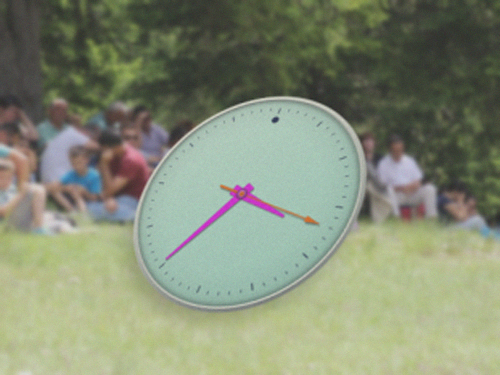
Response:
3.35.17
